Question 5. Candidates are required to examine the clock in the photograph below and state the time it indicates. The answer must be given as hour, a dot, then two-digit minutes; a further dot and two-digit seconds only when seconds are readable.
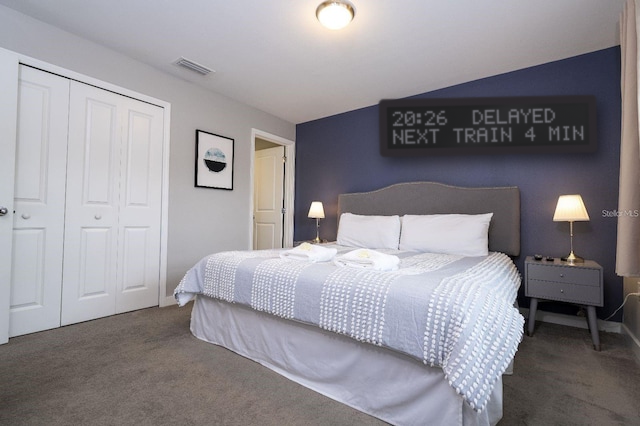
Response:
20.26
